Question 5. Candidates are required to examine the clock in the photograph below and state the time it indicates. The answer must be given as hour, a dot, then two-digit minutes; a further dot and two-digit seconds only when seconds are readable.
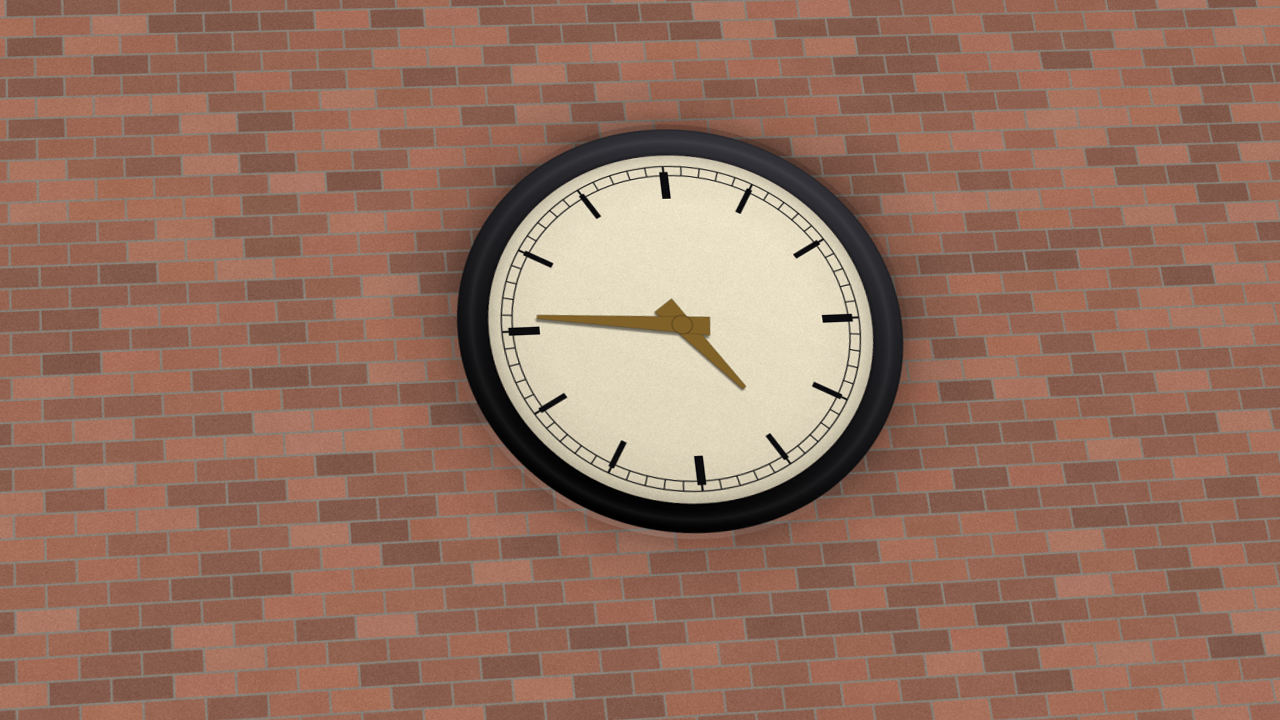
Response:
4.46
